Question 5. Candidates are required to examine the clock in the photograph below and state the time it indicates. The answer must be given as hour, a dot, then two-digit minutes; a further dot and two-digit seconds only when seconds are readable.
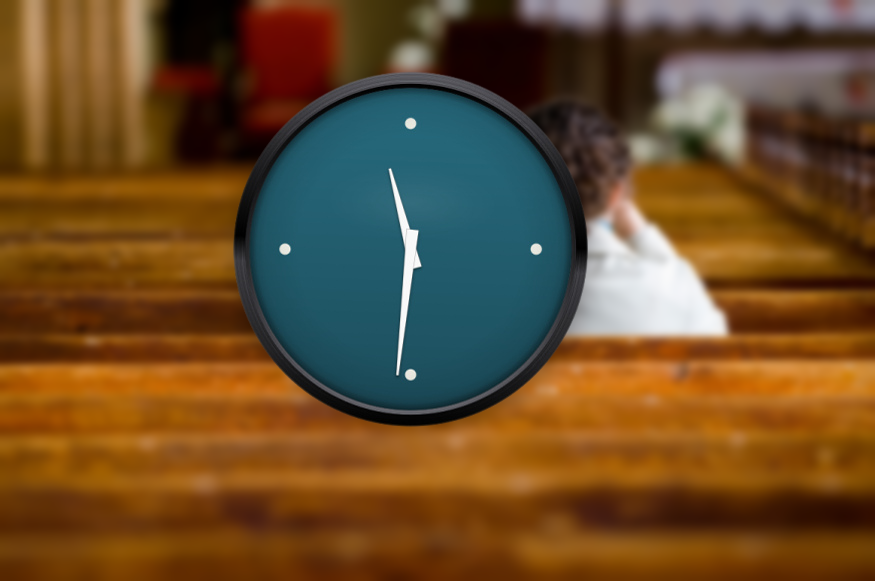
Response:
11.31
